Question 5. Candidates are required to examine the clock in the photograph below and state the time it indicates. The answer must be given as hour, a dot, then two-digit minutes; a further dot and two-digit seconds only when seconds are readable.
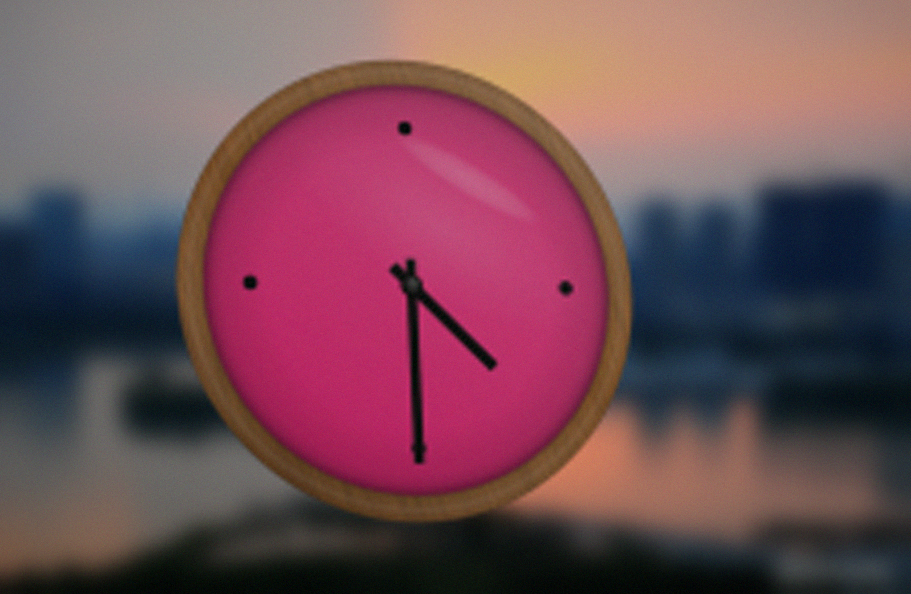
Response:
4.30
